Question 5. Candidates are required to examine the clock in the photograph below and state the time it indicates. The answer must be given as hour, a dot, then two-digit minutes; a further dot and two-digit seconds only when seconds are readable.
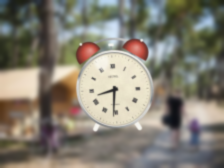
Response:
8.31
